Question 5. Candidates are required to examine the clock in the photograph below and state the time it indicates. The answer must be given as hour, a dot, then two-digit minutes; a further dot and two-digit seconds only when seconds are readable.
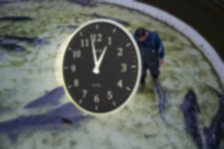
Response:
12.58
